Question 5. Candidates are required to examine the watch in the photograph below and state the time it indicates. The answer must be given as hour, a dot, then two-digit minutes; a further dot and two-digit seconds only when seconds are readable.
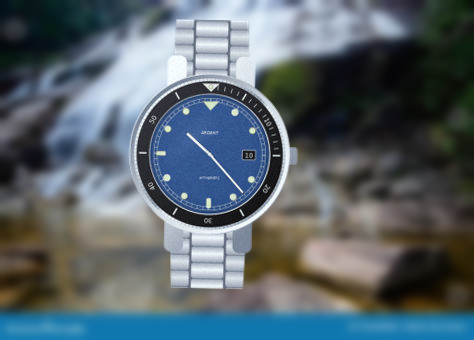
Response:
10.23
